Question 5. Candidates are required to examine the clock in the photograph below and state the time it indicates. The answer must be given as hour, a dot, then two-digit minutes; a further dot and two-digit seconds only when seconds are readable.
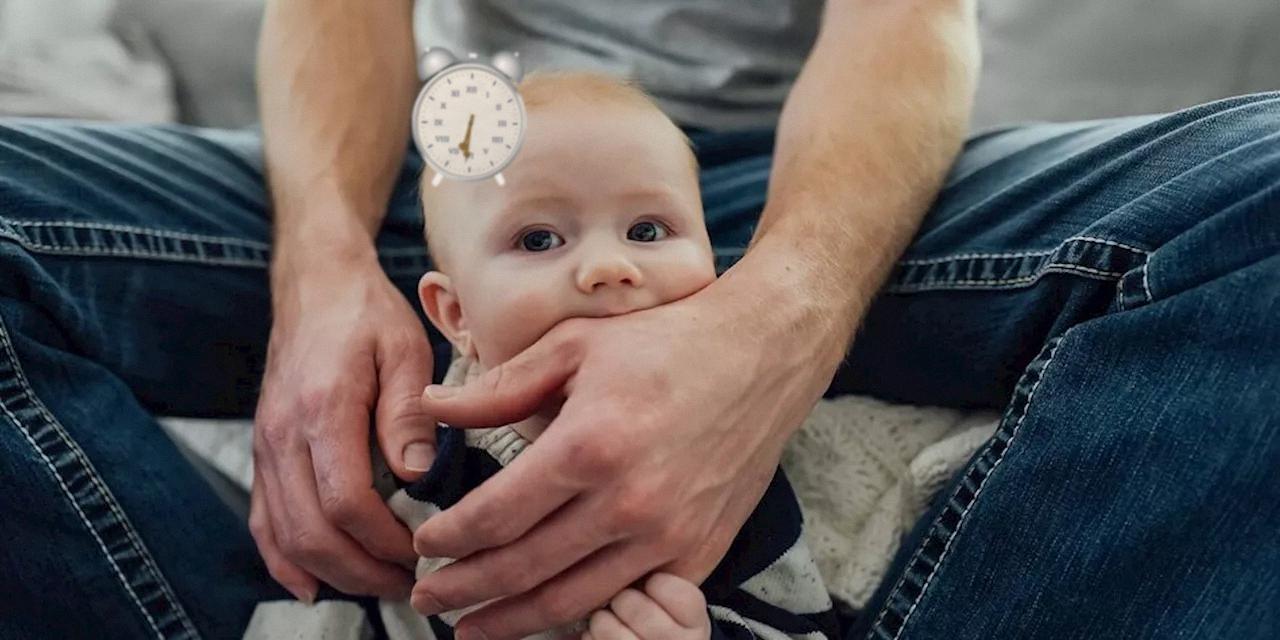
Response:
6.31
